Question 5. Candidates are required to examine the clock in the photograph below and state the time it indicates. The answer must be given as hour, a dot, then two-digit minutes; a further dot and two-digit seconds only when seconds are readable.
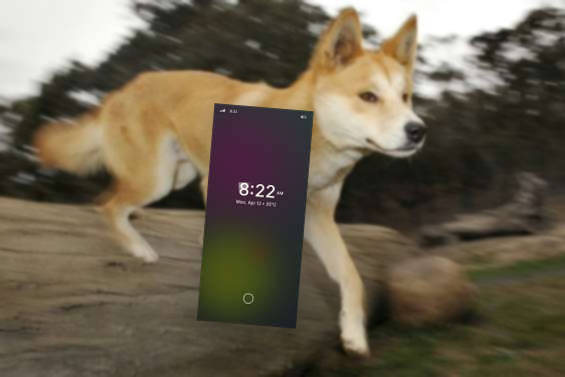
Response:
8.22
